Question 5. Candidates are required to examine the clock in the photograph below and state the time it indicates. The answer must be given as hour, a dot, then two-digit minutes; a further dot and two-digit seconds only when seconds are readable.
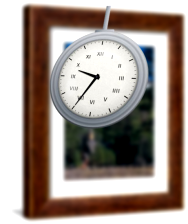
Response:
9.35
